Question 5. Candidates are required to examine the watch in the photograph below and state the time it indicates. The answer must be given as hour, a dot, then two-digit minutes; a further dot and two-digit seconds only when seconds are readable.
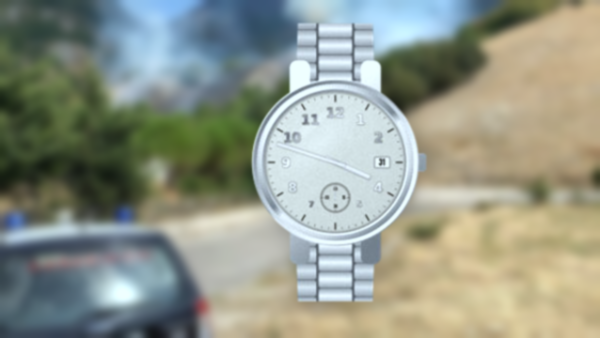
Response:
3.48
